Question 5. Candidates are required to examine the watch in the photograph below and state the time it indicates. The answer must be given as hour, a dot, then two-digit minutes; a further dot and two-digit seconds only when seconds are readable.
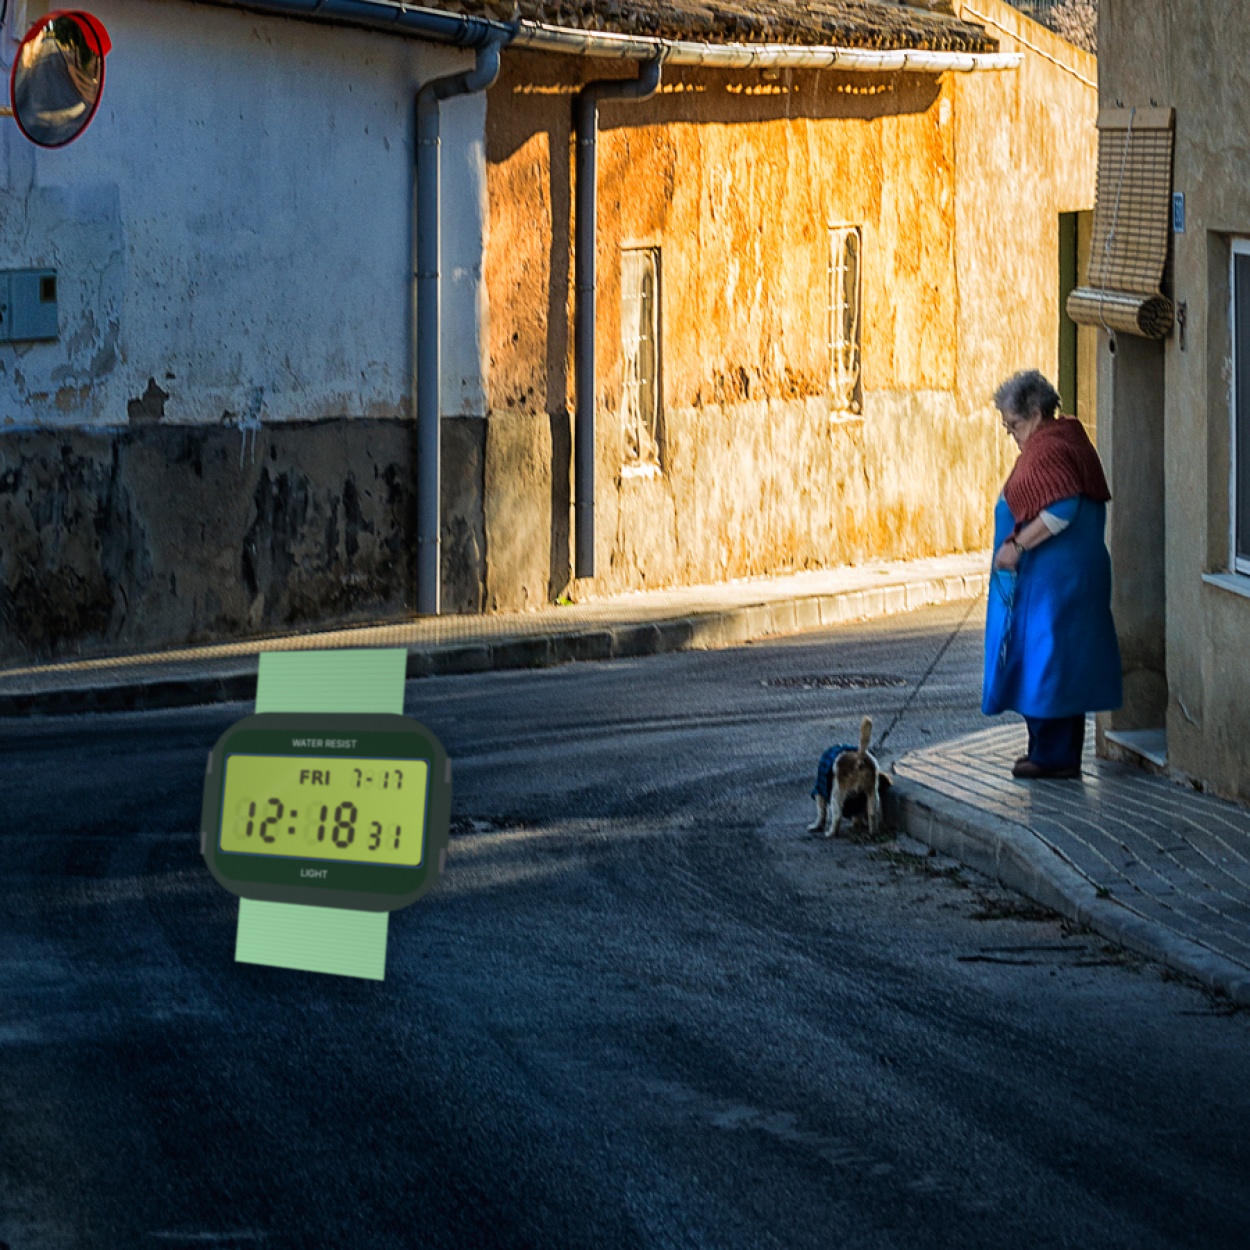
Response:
12.18.31
